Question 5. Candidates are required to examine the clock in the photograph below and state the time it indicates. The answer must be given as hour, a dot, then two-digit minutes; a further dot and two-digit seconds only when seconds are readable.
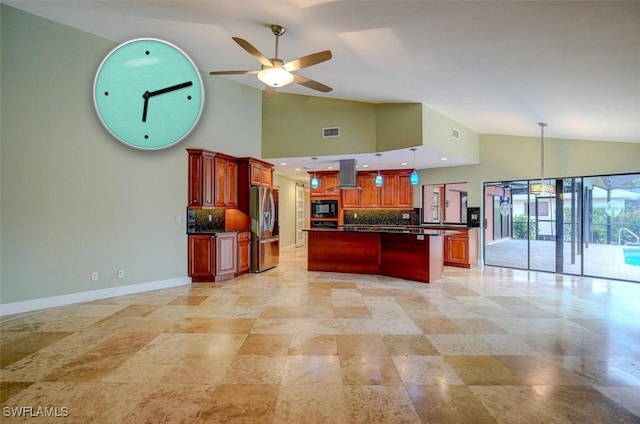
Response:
6.12
